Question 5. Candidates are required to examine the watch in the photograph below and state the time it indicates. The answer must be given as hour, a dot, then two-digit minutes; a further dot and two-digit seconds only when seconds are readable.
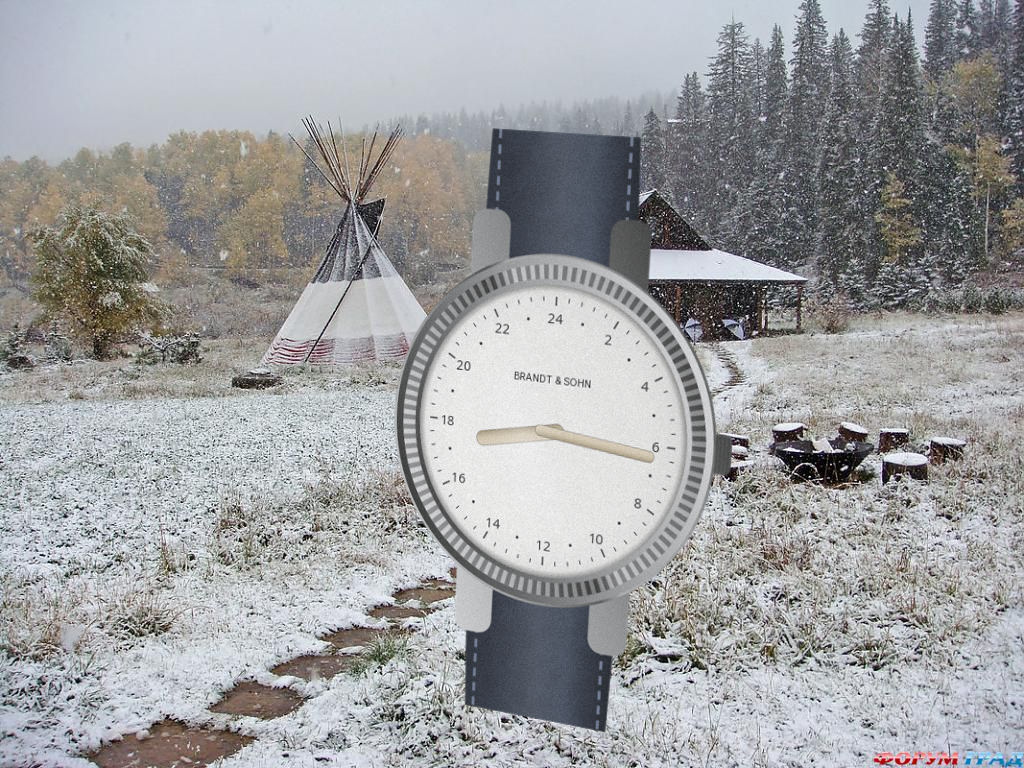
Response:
17.16
